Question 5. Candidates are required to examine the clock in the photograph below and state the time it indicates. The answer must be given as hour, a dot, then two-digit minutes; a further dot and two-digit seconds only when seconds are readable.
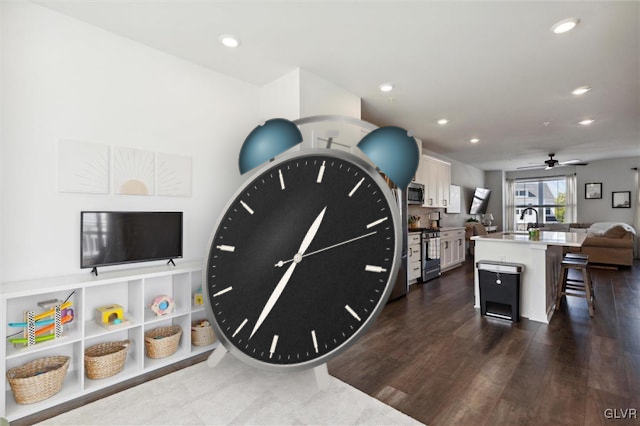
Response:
12.33.11
